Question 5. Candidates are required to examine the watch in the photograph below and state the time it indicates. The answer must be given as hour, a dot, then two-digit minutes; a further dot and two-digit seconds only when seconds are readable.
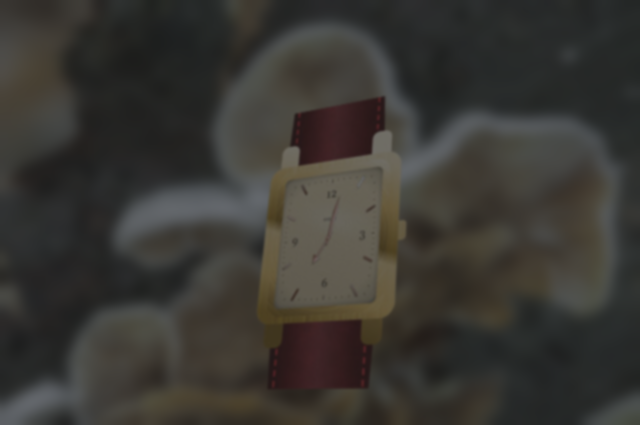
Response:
7.02
